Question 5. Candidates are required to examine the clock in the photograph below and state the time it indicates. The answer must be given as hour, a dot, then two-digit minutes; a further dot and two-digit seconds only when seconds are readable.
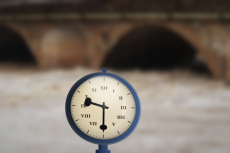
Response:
9.30
